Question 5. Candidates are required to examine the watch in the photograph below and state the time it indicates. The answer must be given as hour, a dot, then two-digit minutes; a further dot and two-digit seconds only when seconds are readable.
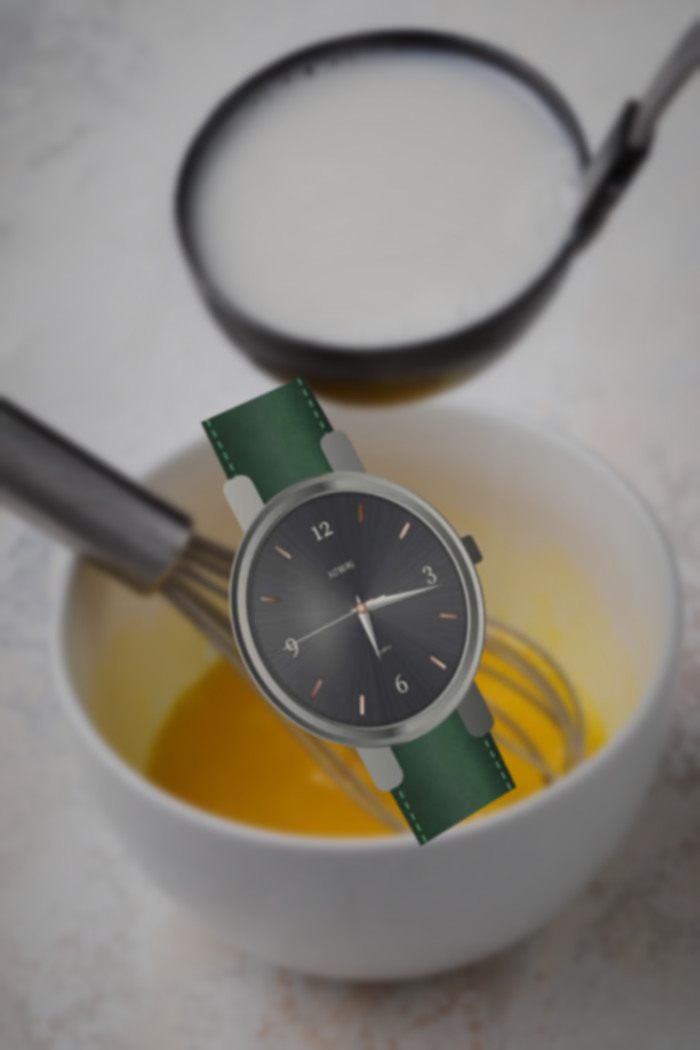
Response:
6.16.45
